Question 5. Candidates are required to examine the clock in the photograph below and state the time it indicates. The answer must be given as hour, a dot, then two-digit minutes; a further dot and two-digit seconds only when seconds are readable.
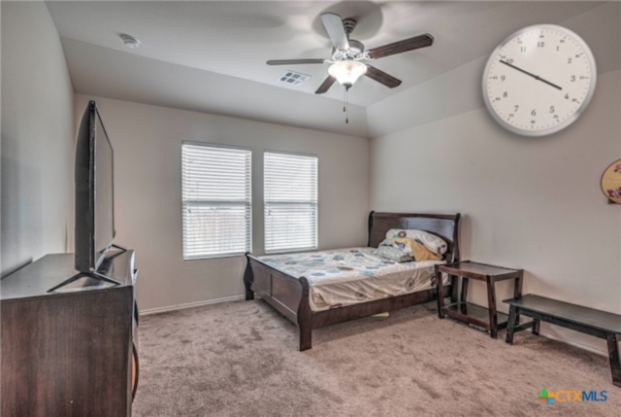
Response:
3.49
